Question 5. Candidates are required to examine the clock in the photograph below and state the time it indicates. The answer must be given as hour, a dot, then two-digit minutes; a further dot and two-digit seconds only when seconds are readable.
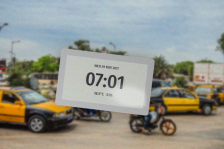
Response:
7.01
